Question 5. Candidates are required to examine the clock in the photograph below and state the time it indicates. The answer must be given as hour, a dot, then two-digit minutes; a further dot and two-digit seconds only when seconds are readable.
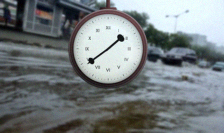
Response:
1.39
